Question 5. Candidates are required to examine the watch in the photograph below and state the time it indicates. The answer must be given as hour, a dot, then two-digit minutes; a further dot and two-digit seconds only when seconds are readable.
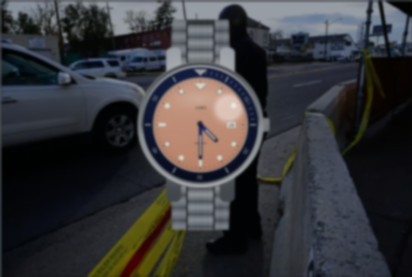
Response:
4.30
